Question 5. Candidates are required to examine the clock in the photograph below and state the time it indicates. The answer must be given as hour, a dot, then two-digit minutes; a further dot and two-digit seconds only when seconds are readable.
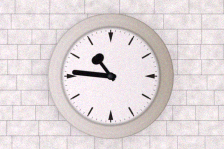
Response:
10.46
